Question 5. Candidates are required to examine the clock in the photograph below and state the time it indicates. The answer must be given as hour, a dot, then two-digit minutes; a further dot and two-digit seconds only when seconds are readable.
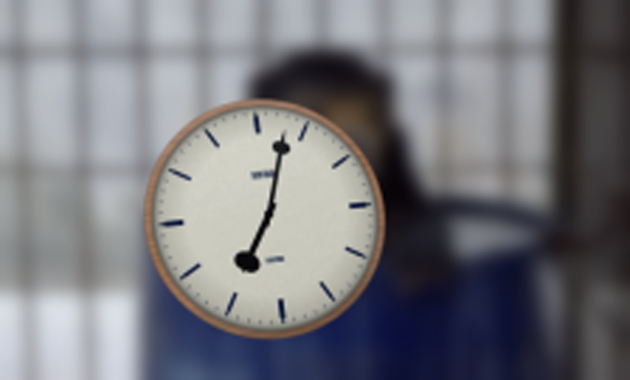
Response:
7.03
